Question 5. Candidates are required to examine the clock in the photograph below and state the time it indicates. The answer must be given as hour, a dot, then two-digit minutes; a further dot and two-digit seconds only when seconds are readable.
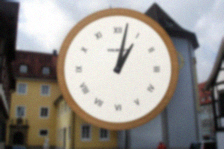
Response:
1.02
